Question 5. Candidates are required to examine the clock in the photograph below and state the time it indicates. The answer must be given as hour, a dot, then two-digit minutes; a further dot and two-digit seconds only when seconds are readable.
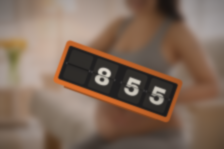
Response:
8.55
